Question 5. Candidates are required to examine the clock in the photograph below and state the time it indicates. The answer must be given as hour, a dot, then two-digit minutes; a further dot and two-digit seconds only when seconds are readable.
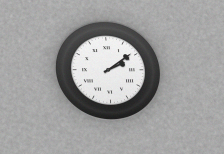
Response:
2.09
